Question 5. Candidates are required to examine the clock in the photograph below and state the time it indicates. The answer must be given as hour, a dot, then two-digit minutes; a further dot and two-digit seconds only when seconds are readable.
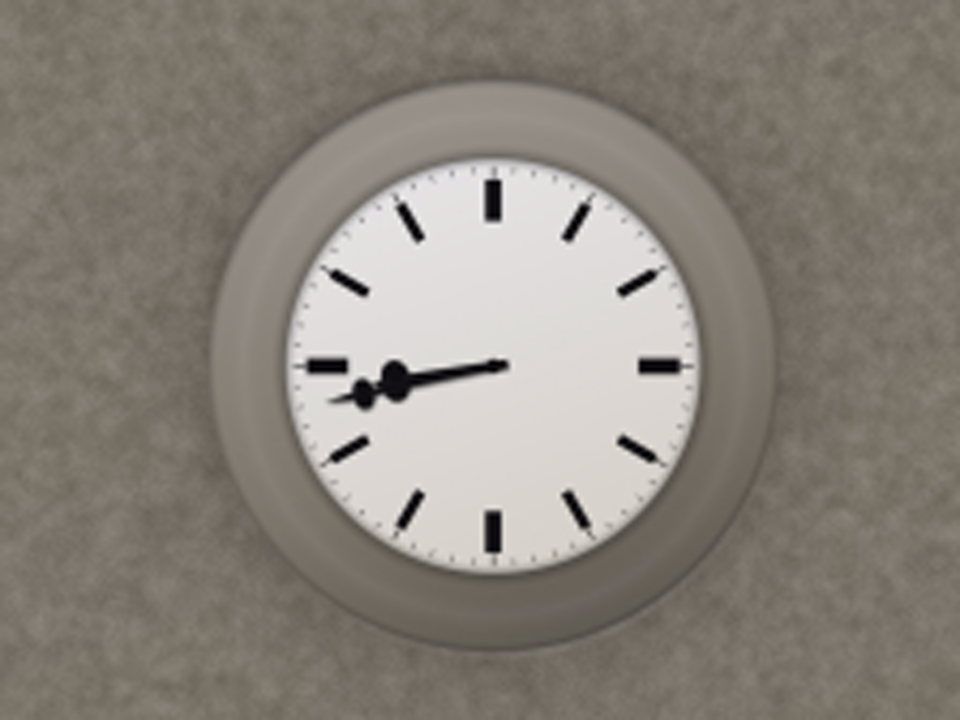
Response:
8.43
